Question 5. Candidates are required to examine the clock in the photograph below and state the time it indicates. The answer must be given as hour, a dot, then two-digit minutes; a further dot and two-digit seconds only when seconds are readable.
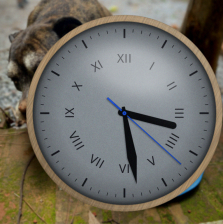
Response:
3.28.22
